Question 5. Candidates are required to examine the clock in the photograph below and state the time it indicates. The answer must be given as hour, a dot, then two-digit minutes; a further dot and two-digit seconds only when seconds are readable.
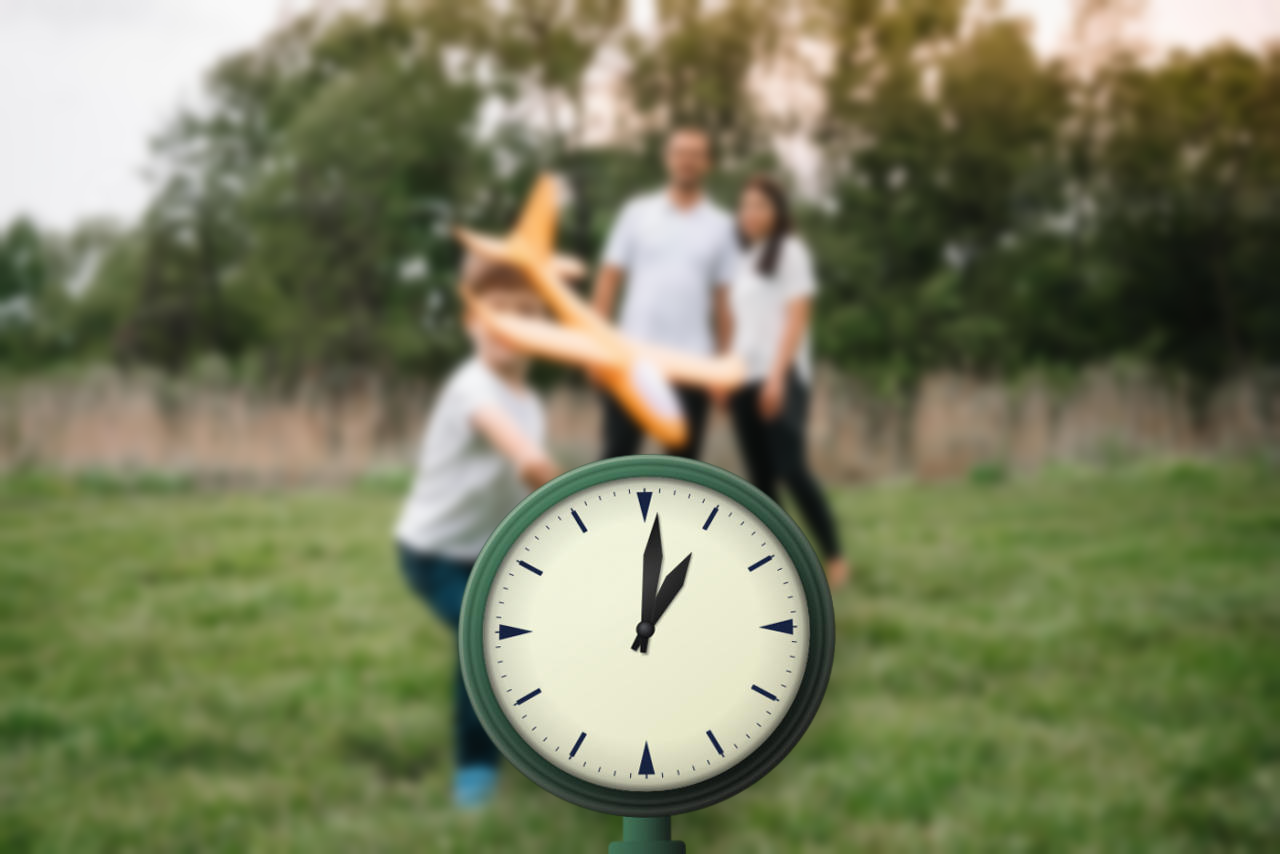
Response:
1.01
